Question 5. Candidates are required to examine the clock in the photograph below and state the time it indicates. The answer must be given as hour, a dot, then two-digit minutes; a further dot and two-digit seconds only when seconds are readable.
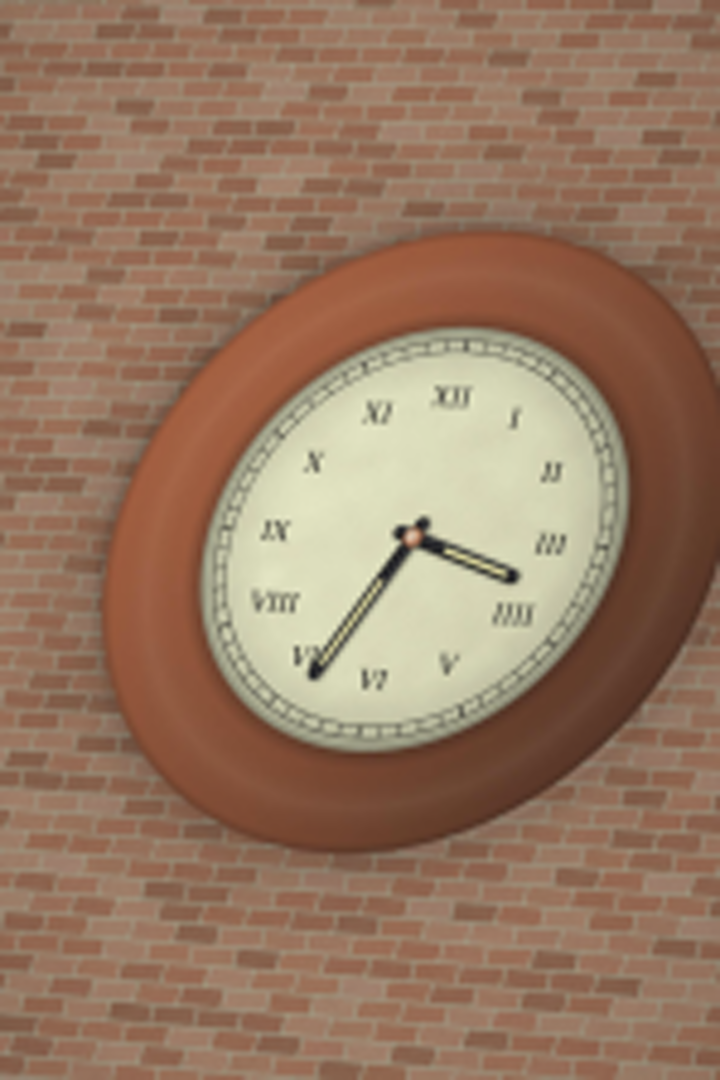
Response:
3.34
